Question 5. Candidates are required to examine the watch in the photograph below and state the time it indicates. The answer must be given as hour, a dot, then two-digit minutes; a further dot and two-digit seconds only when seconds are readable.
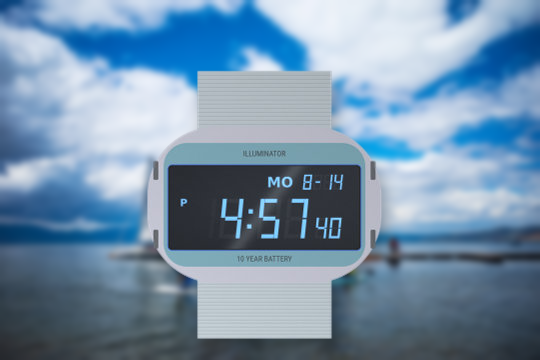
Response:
4.57.40
